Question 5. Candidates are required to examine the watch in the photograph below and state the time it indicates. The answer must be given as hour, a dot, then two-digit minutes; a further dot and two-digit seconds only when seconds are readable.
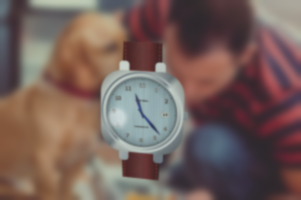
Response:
11.23
